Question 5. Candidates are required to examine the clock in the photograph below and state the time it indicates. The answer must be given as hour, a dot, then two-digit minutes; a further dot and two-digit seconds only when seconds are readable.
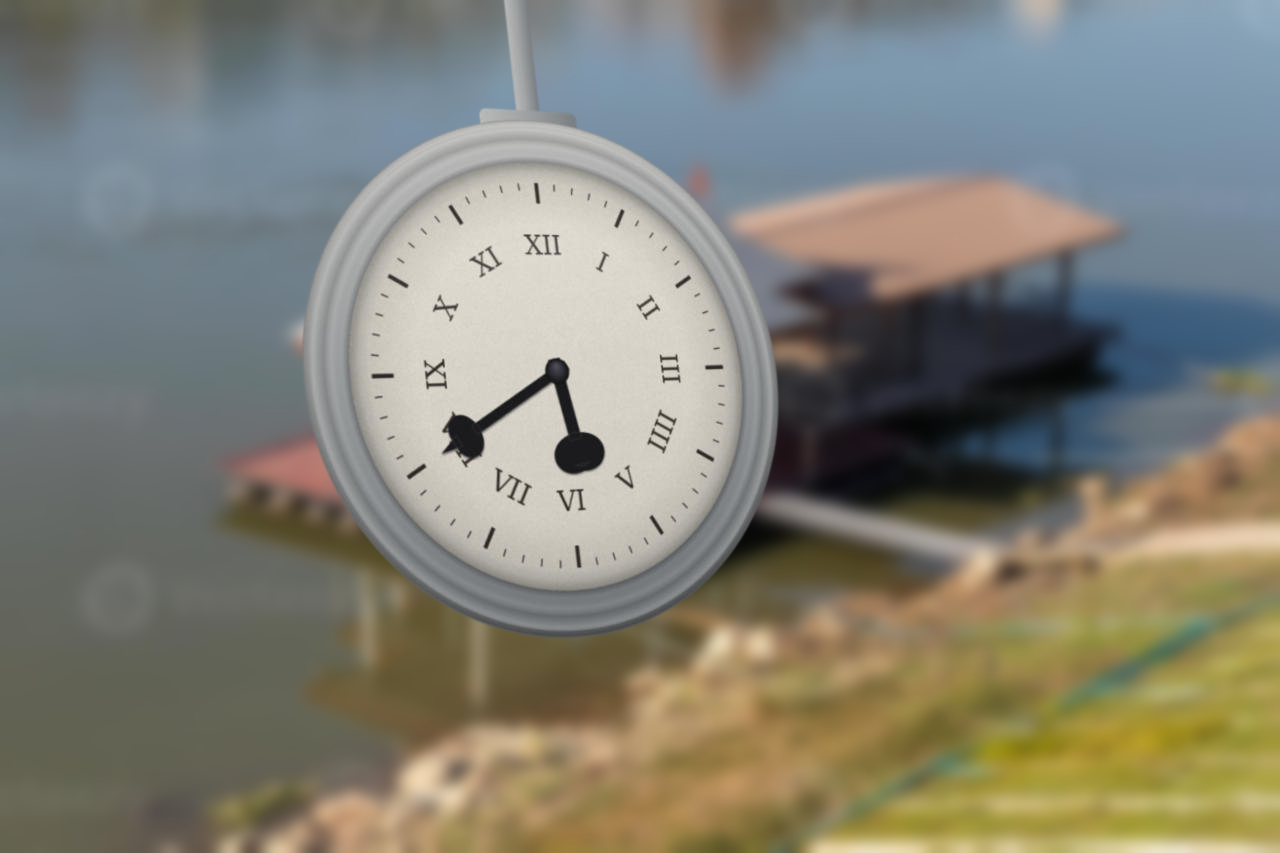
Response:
5.40
